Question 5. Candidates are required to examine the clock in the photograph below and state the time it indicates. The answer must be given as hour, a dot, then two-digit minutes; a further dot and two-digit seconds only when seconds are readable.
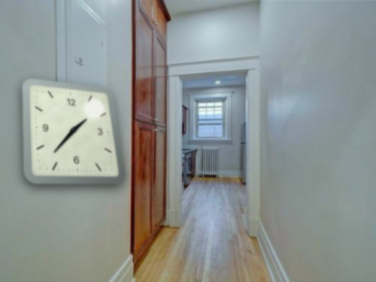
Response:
1.37
